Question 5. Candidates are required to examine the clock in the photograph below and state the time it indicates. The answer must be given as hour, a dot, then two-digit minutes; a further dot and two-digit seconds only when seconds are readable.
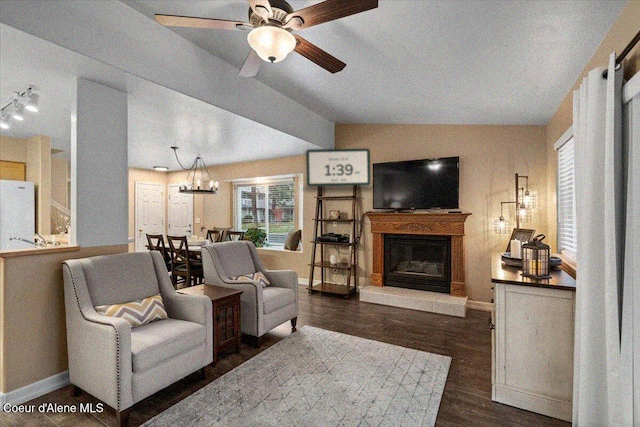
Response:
1.39
